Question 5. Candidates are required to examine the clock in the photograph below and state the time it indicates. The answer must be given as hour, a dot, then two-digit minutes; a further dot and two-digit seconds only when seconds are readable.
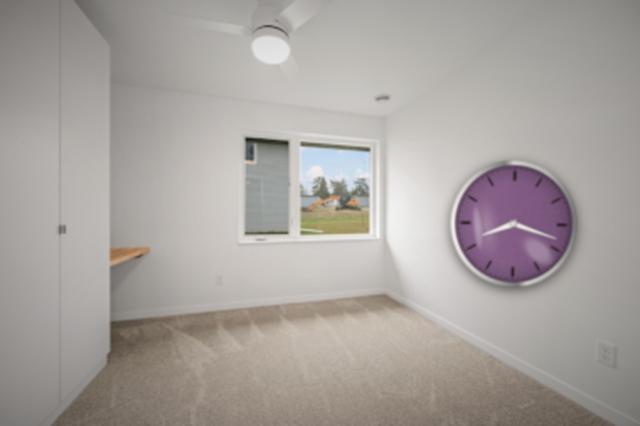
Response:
8.18
